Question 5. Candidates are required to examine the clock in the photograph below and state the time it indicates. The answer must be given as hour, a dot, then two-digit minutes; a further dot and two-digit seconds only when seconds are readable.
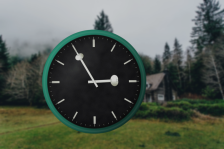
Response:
2.55
